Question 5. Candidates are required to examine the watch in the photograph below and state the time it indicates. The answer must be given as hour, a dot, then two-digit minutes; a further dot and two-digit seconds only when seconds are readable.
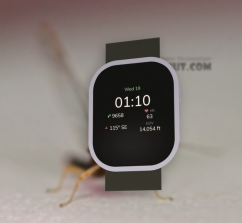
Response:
1.10
